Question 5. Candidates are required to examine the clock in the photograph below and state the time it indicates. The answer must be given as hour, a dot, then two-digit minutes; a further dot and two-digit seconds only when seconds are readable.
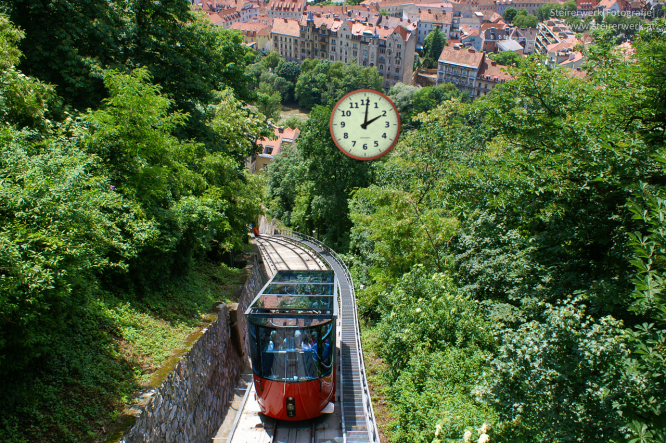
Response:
2.01
